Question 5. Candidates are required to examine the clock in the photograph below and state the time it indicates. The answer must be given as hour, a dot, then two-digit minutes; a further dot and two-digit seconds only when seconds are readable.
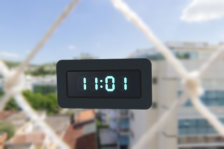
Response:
11.01
